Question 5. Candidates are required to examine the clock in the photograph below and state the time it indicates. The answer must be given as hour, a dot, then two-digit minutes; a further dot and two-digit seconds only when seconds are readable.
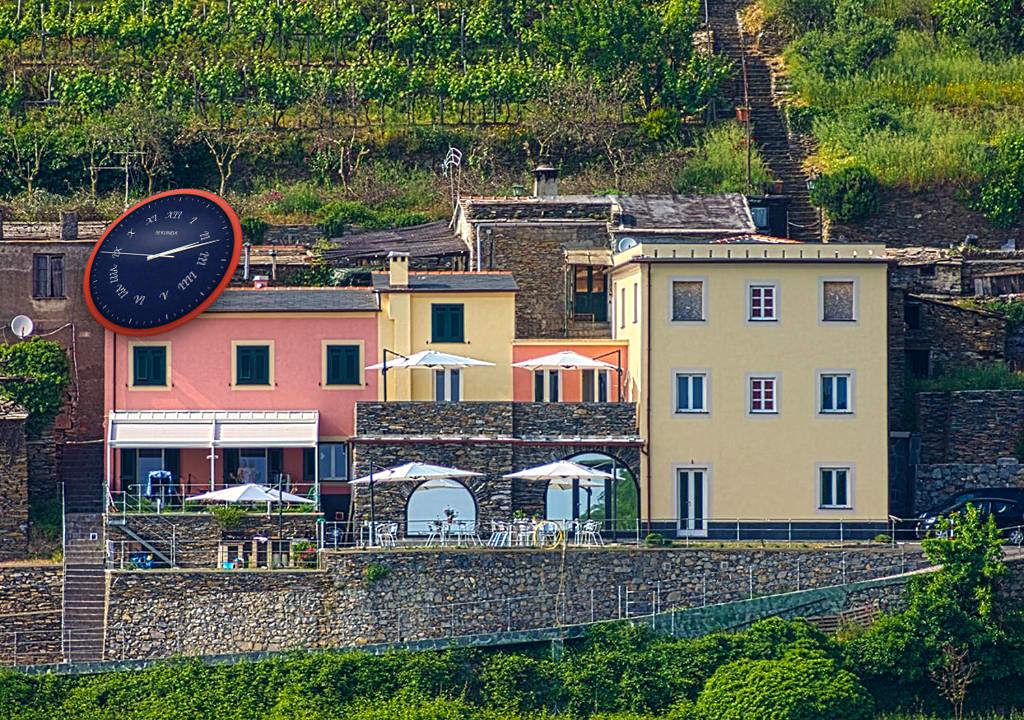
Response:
2.11.45
